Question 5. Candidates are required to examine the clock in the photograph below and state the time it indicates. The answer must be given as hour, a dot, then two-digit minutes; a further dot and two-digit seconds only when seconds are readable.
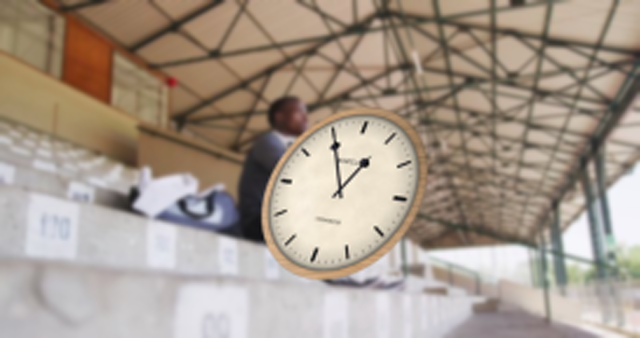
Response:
12.55
